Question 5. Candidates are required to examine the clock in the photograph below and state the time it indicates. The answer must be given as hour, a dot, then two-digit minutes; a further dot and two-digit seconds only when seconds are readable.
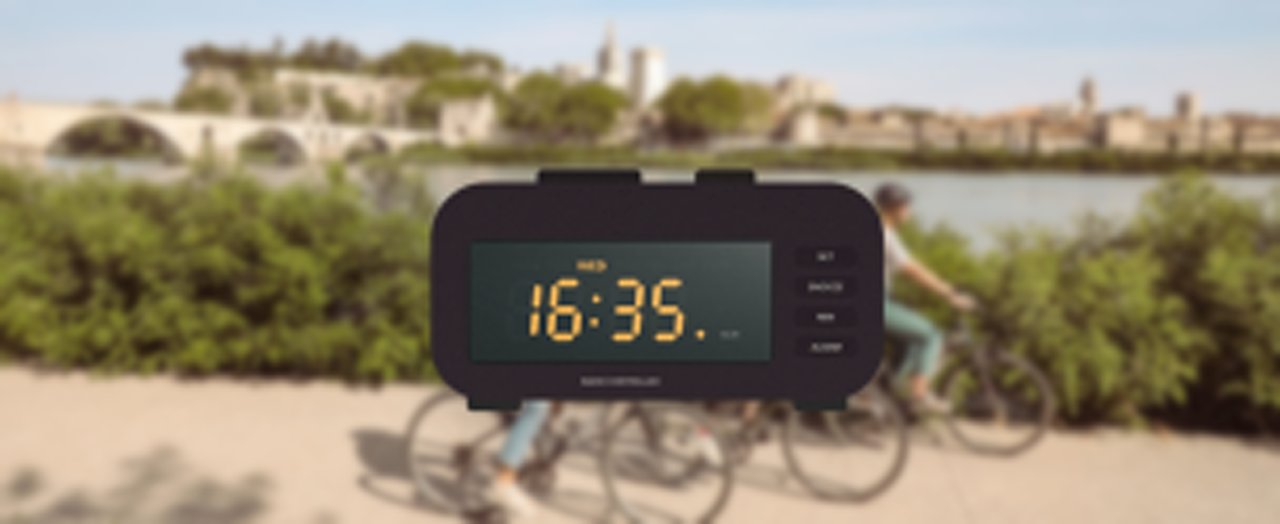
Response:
16.35
